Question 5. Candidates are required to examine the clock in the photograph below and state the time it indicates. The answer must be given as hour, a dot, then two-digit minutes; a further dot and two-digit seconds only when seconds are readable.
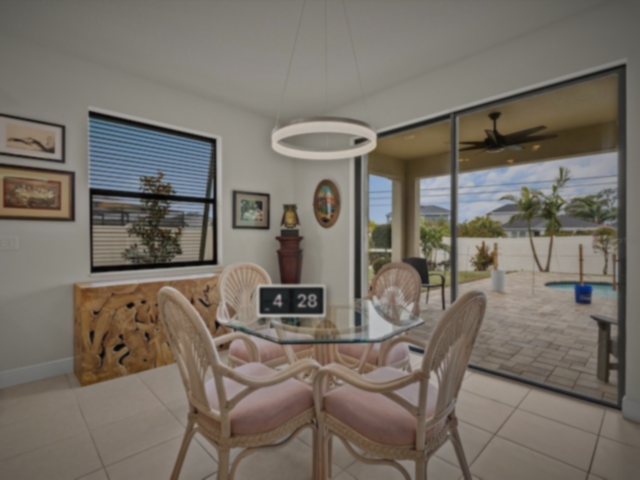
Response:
4.28
